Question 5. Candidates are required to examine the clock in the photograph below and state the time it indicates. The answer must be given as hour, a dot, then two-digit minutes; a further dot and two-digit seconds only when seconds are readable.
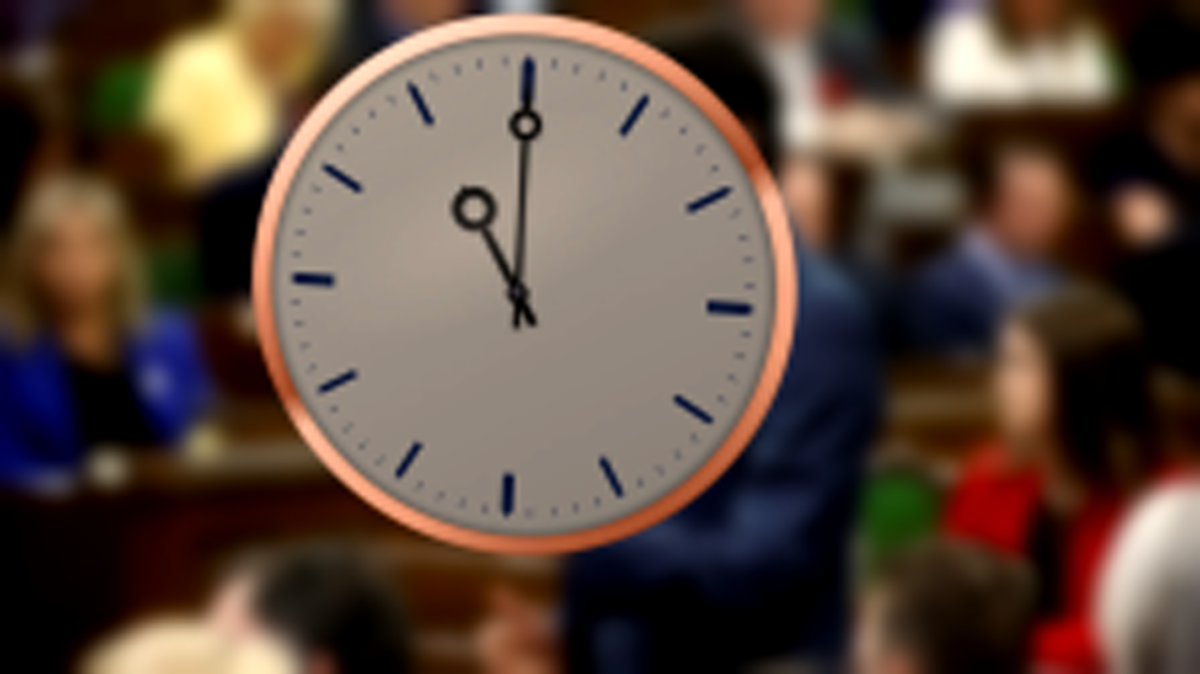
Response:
11.00
